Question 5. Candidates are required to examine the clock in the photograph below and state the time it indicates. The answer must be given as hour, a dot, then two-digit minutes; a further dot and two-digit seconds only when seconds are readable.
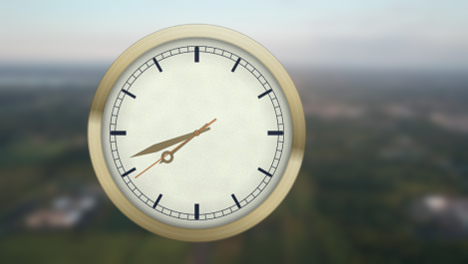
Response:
7.41.39
